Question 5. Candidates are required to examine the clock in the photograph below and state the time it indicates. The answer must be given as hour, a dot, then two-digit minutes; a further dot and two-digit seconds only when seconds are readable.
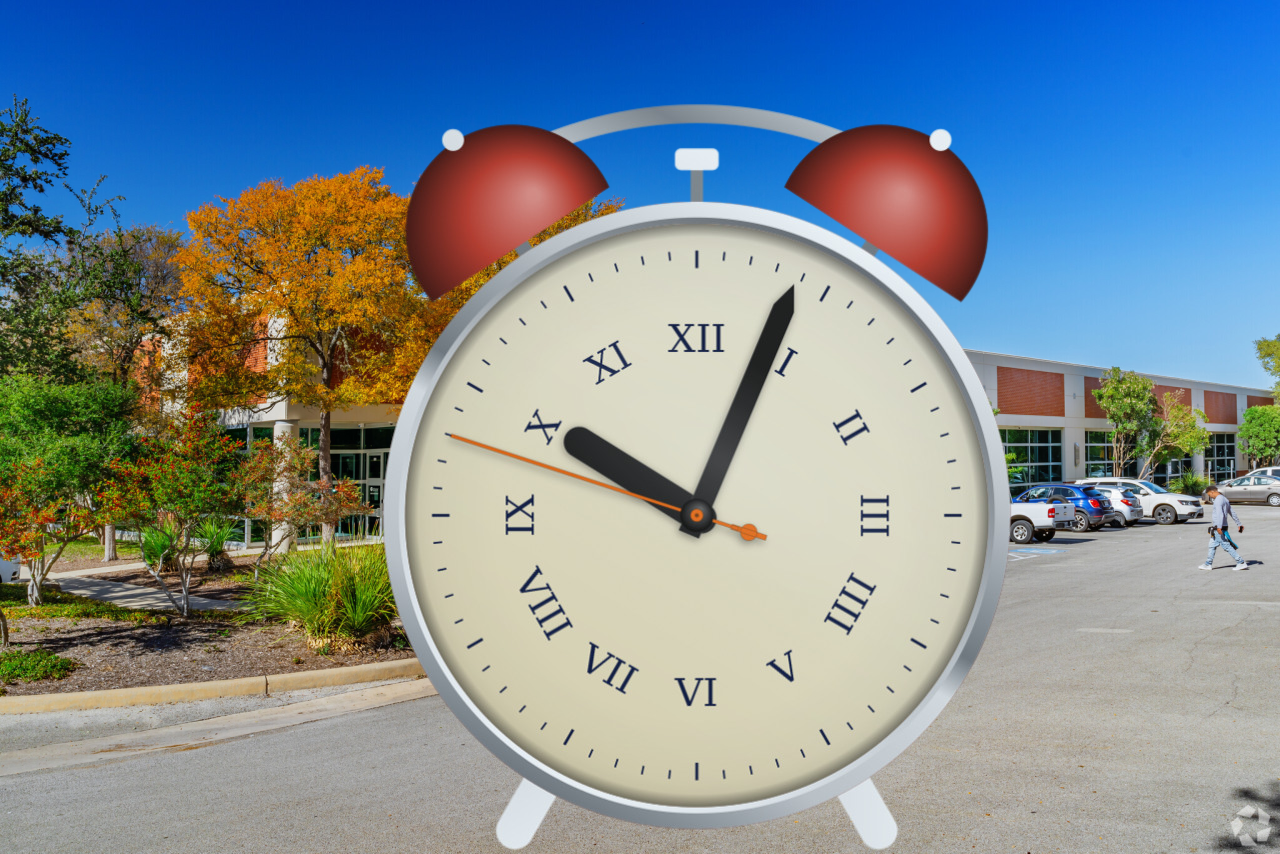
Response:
10.03.48
